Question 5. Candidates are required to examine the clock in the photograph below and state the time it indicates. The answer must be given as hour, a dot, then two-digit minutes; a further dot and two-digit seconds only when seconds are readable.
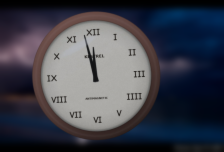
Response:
11.58
